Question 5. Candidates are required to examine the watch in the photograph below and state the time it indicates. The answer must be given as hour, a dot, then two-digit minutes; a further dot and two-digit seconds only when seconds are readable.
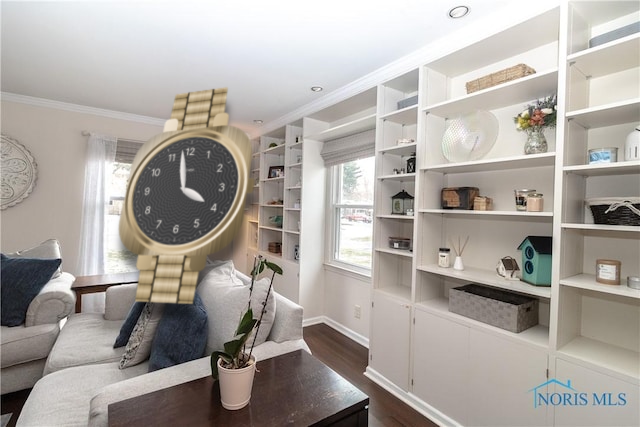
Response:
3.58
